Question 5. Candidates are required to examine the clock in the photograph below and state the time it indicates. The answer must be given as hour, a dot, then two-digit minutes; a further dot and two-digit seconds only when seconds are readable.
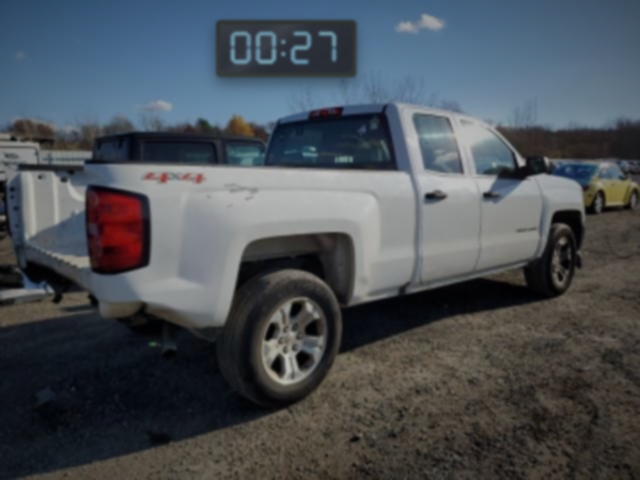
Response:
0.27
